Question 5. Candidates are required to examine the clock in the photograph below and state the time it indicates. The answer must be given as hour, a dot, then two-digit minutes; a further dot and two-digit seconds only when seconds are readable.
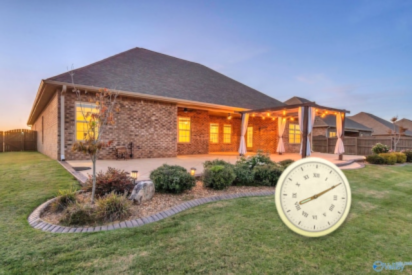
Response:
8.10
